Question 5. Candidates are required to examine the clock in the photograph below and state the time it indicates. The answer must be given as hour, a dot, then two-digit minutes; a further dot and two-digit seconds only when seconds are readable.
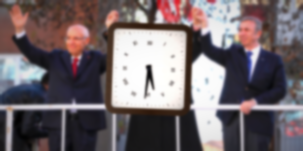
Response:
5.31
